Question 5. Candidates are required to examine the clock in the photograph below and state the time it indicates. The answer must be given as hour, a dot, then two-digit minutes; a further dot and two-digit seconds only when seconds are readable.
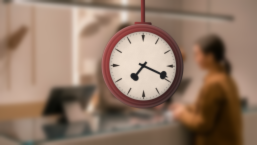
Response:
7.19
